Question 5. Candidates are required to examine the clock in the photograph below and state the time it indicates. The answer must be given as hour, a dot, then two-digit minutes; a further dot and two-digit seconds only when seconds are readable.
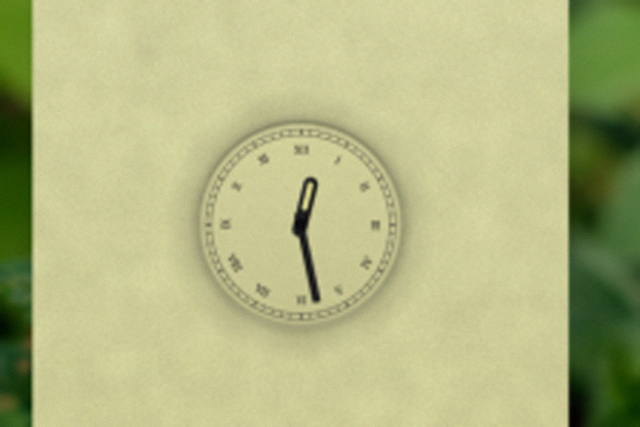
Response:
12.28
